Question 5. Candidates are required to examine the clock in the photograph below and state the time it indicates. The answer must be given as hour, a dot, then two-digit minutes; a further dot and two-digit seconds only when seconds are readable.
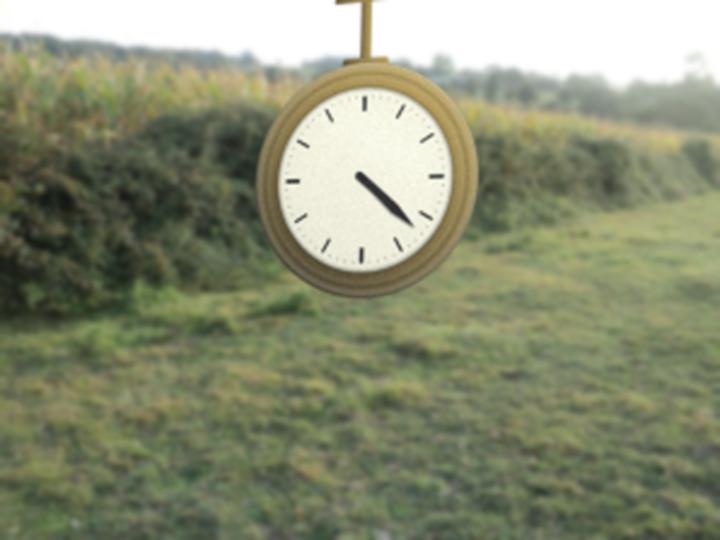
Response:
4.22
